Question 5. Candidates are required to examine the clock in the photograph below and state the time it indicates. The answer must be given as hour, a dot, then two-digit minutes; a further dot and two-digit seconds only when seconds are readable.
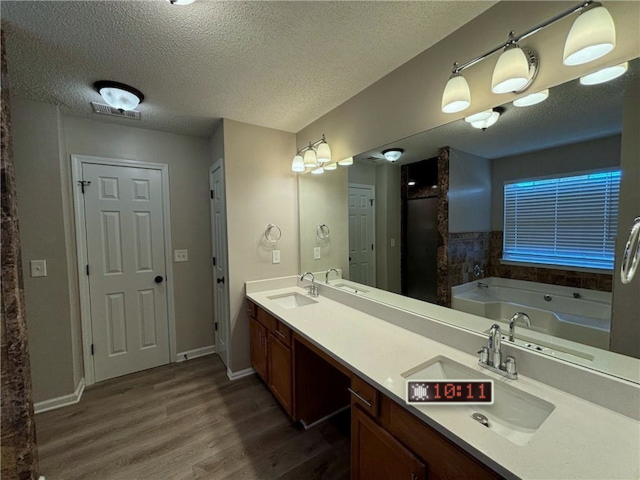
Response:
10.11
